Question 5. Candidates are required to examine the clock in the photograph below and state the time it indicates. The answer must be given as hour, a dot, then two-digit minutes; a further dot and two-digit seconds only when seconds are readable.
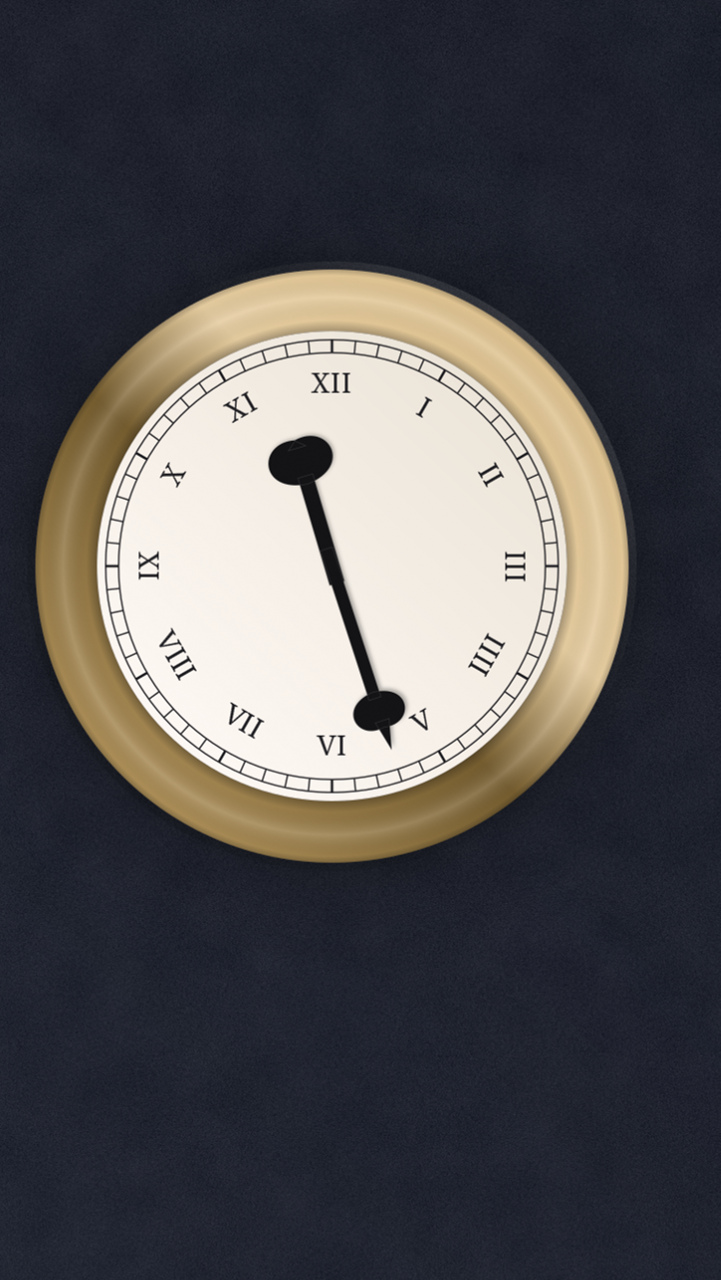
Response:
11.27
